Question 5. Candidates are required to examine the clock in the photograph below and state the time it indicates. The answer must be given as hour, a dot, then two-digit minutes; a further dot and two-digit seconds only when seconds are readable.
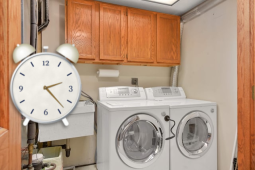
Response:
2.23
